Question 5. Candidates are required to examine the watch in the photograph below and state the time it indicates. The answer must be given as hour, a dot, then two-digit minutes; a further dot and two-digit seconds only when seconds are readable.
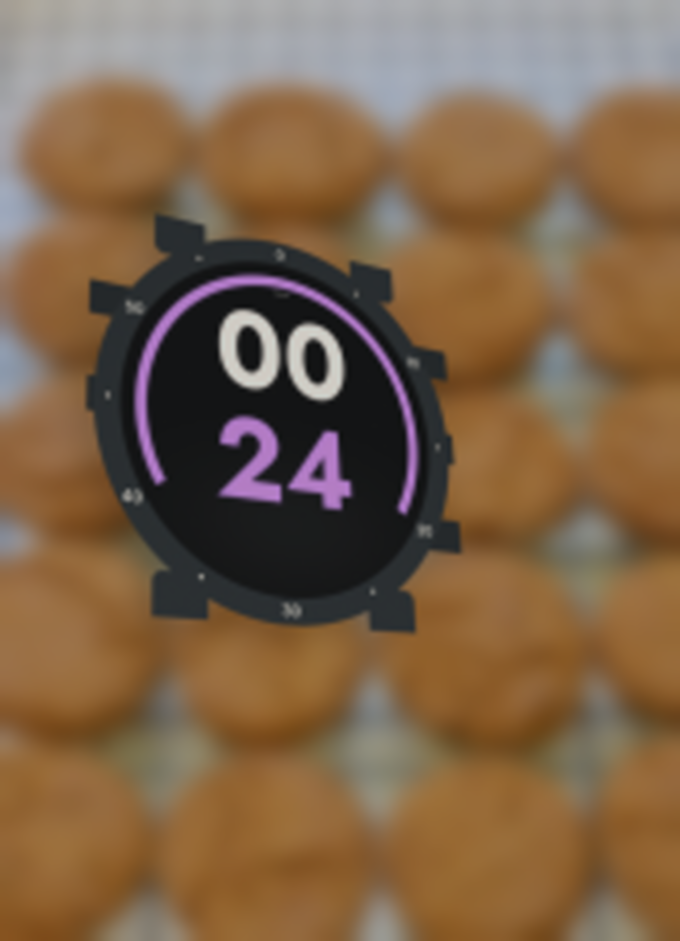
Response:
0.24
